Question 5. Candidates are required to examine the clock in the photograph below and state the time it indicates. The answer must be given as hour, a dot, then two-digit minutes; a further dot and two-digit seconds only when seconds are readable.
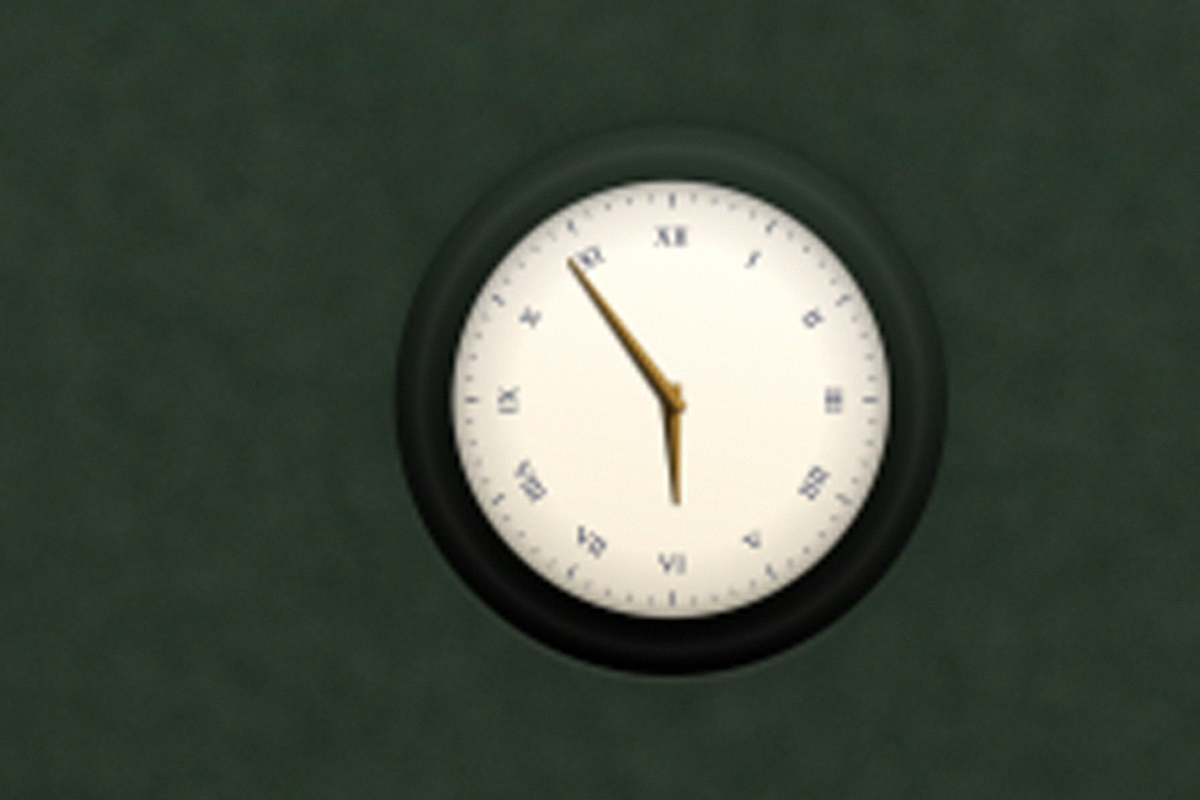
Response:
5.54
